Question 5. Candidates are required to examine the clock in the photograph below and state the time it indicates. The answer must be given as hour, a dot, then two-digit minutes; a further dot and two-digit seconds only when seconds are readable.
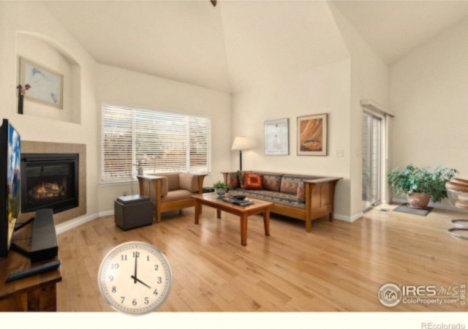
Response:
4.00
